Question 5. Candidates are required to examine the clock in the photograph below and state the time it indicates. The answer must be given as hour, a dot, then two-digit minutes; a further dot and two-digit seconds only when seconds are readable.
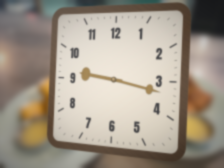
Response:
9.17
